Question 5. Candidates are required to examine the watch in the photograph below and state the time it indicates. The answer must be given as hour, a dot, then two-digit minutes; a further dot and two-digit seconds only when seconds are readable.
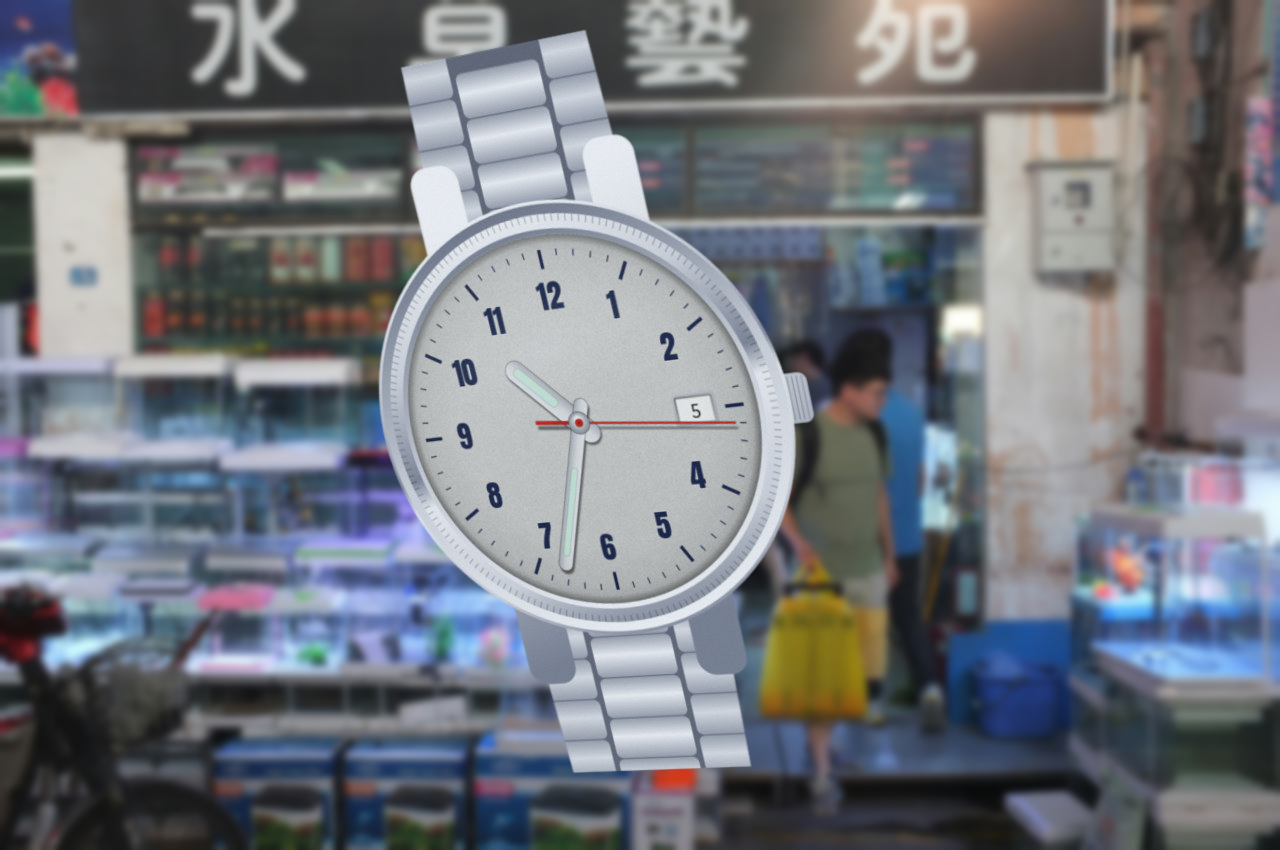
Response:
10.33.16
